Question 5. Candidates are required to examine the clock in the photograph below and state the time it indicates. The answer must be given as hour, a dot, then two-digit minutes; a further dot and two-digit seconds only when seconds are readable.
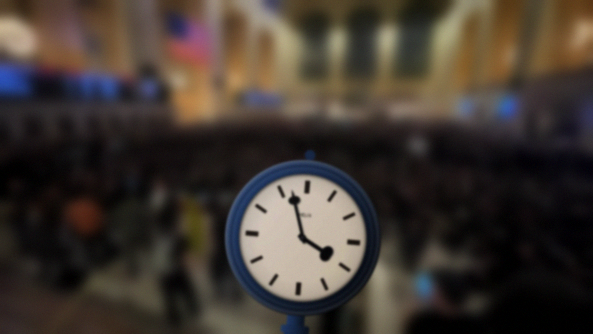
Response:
3.57
